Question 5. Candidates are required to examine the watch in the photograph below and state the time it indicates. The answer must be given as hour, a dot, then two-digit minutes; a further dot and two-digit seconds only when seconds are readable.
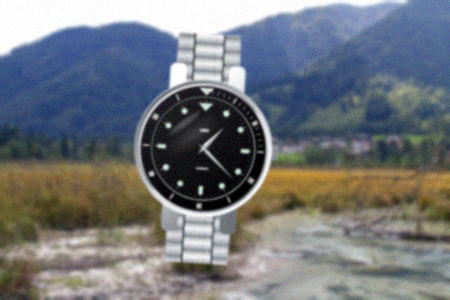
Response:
1.22
